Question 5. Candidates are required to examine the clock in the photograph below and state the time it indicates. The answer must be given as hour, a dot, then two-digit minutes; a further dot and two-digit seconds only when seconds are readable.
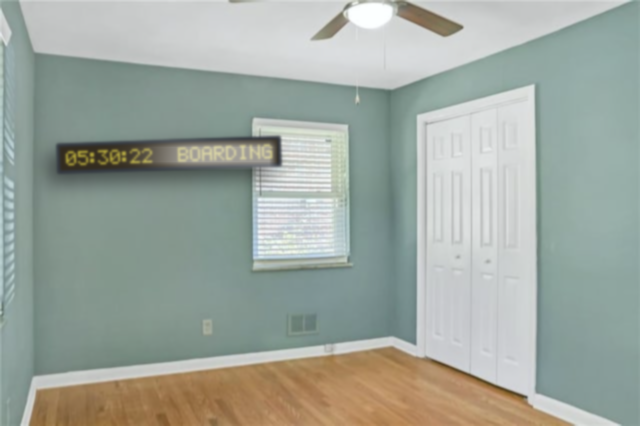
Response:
5.30.22
